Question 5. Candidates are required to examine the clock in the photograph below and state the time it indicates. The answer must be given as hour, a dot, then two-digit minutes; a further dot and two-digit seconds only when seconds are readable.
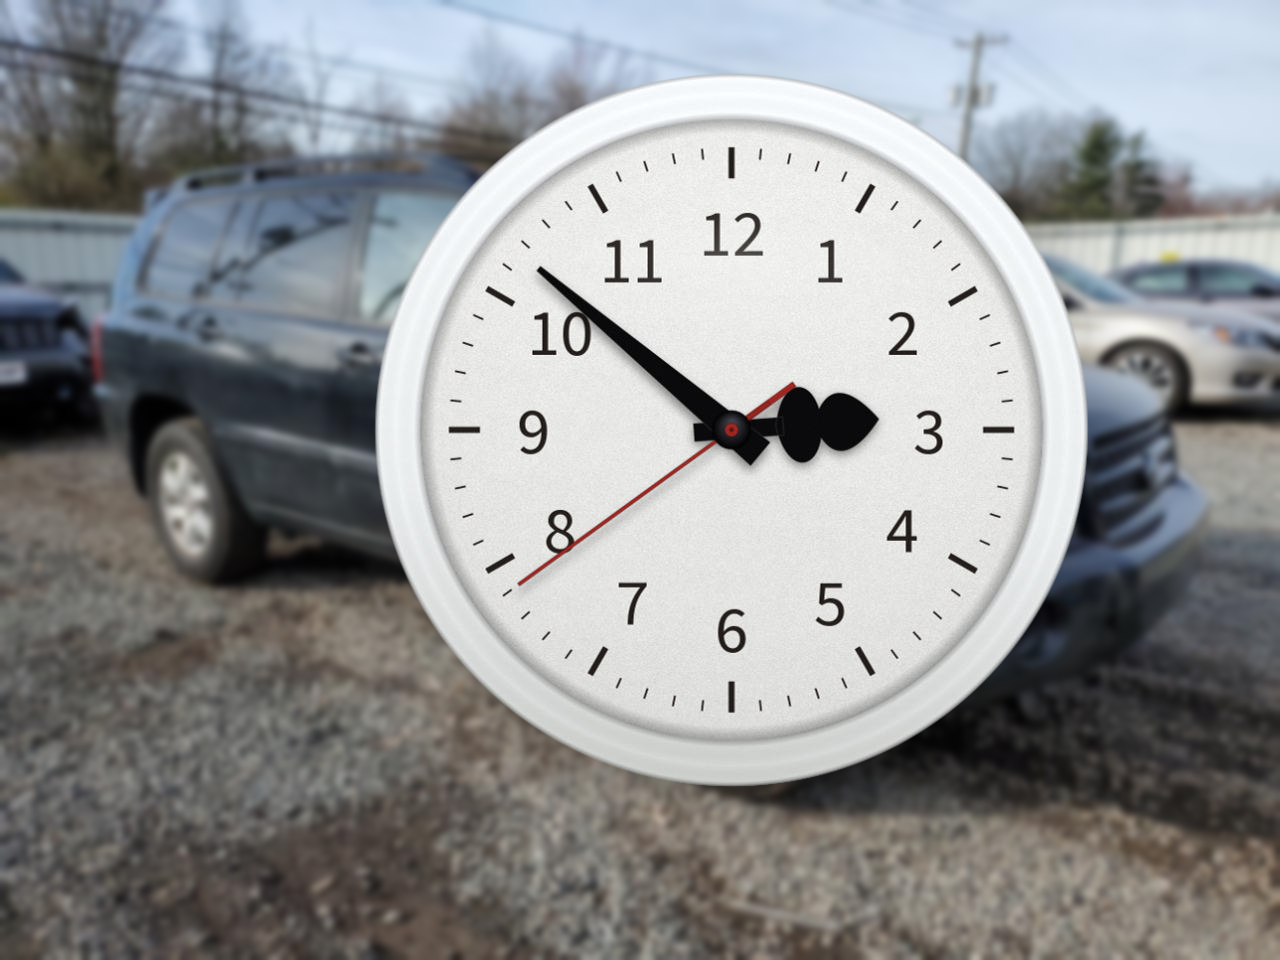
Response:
2.51.39
